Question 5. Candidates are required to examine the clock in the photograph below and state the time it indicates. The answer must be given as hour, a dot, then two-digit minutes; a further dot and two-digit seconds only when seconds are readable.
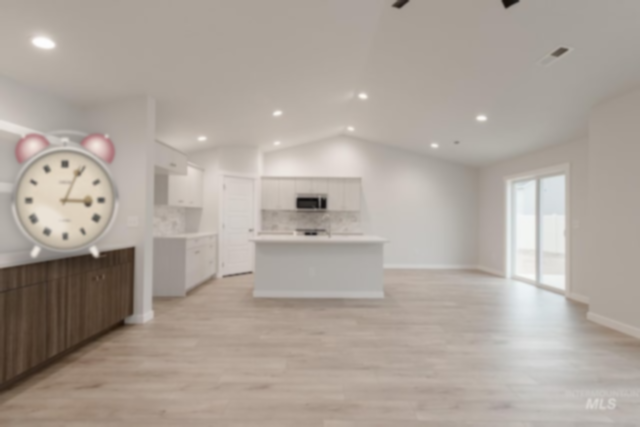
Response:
3.04
